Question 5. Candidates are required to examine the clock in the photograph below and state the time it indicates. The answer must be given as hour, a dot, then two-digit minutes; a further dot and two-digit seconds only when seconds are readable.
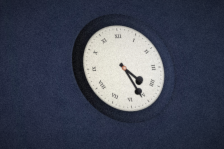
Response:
4.26
